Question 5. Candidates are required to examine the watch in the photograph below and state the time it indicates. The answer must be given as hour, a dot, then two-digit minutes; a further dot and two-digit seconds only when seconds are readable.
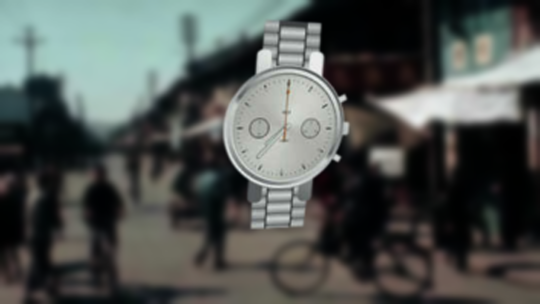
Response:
7.37
